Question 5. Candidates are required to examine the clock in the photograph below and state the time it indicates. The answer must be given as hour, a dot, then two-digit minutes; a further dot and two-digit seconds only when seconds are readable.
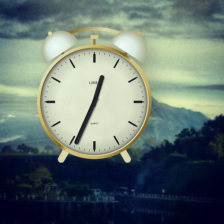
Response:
12.34
